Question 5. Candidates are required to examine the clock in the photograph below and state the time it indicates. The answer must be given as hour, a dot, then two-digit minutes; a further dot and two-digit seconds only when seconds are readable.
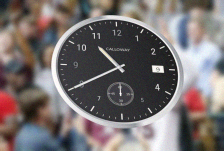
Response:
10.40
